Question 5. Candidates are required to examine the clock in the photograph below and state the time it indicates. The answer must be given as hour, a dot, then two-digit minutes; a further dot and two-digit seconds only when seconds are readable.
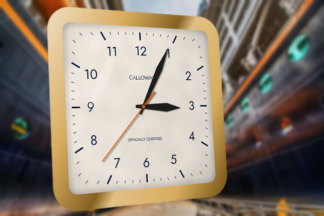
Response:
3.04.37
